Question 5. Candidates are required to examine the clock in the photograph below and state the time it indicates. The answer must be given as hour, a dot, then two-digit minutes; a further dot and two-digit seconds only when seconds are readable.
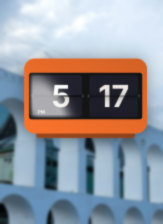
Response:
5.17
